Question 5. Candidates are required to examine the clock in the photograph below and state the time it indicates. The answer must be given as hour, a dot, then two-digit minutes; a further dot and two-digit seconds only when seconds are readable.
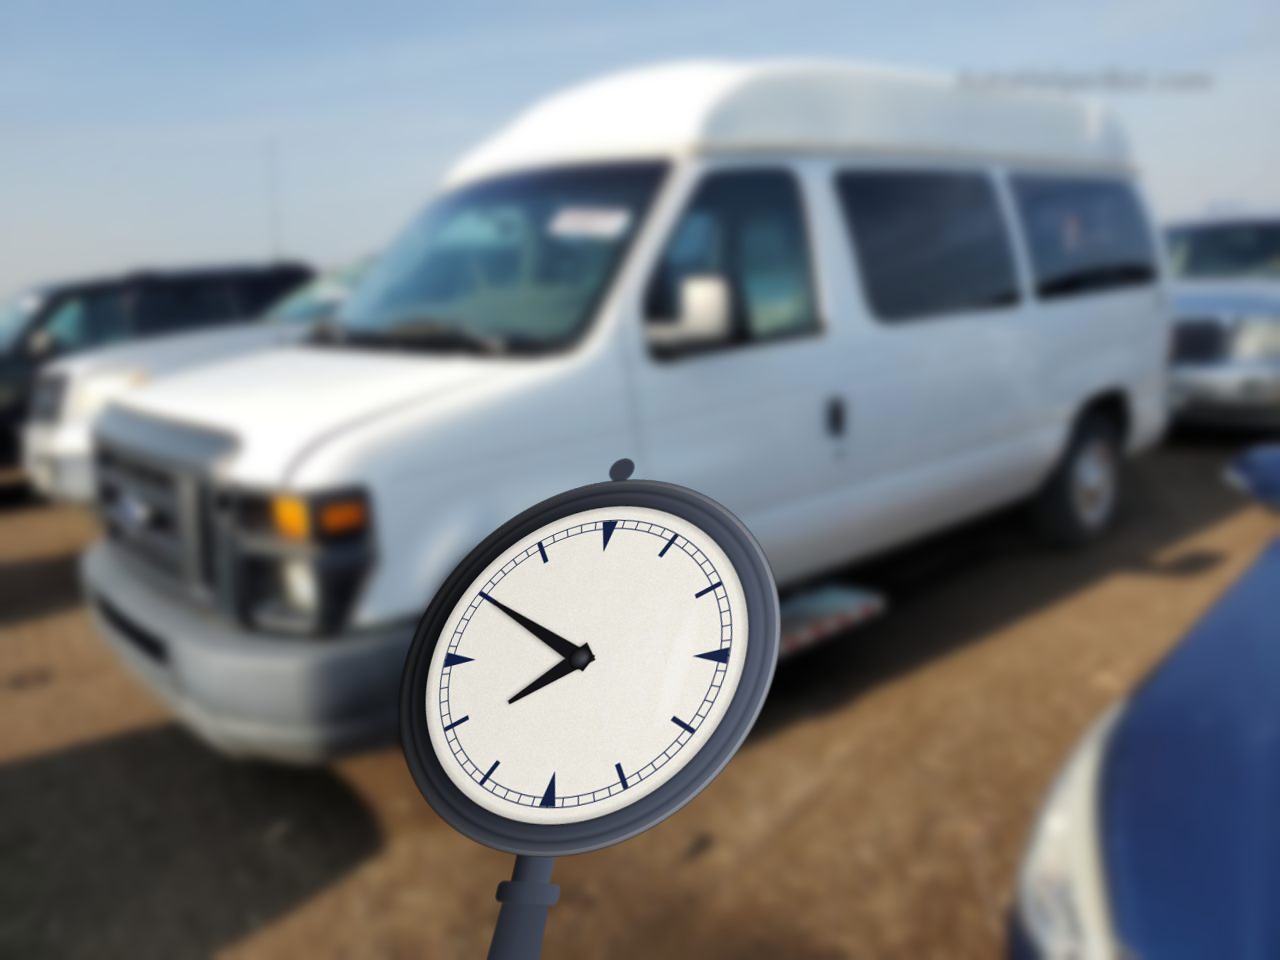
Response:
7.50
